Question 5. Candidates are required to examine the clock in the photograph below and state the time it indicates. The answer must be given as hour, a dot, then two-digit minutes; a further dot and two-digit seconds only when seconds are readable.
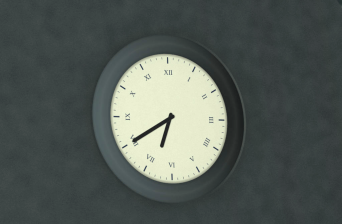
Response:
6.40
